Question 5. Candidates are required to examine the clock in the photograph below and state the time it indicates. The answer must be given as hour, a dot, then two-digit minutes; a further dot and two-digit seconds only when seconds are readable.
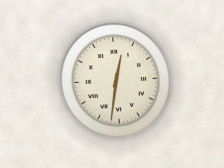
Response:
12.32
